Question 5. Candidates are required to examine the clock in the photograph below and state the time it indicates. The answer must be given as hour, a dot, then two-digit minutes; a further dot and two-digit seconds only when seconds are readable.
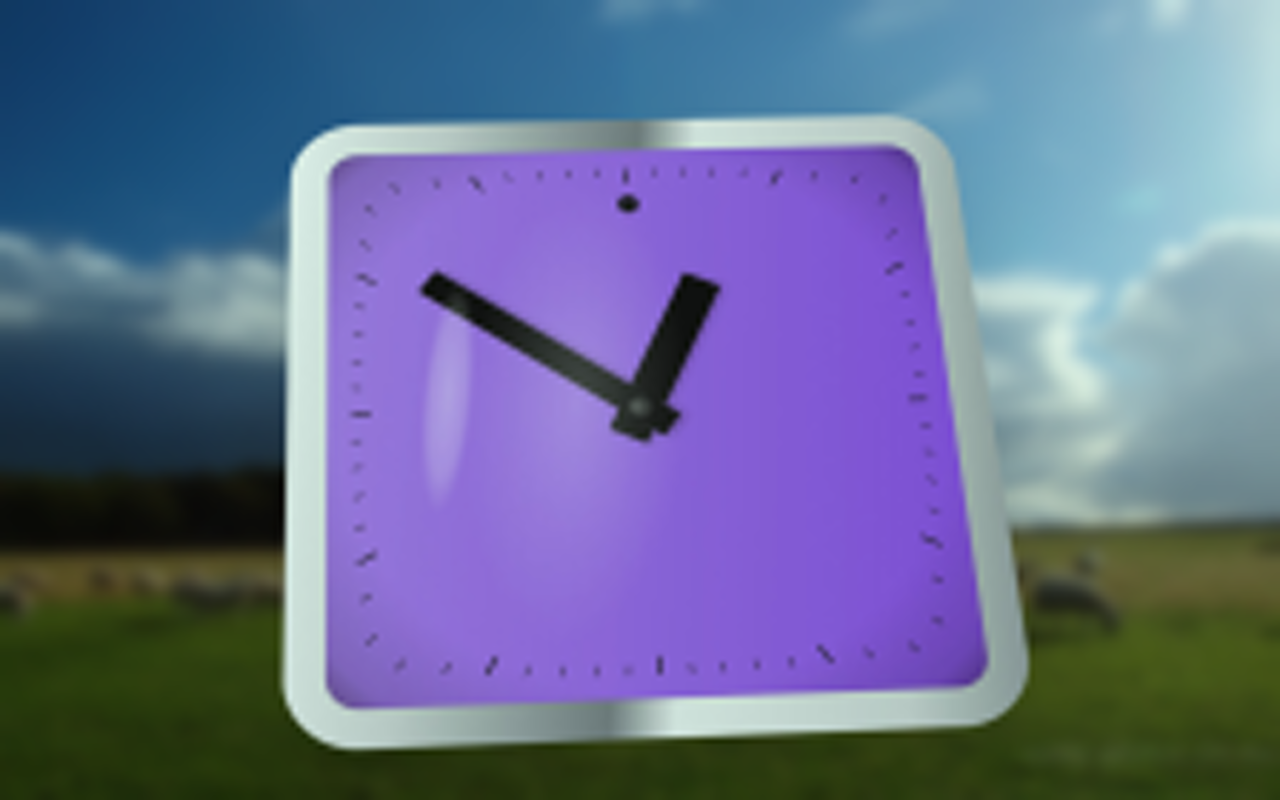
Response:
12.51
